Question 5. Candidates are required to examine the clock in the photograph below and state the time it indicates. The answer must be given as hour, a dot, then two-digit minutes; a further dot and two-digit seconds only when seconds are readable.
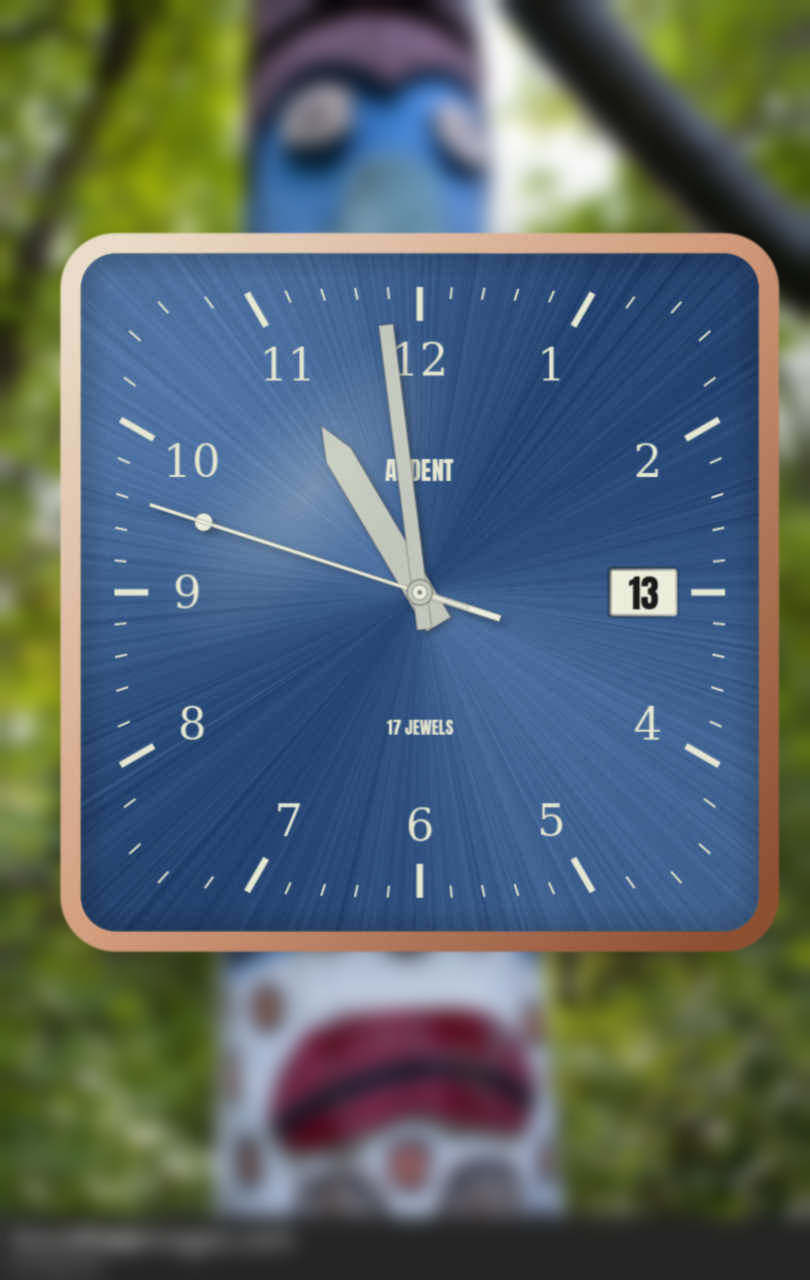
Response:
10.58.48
